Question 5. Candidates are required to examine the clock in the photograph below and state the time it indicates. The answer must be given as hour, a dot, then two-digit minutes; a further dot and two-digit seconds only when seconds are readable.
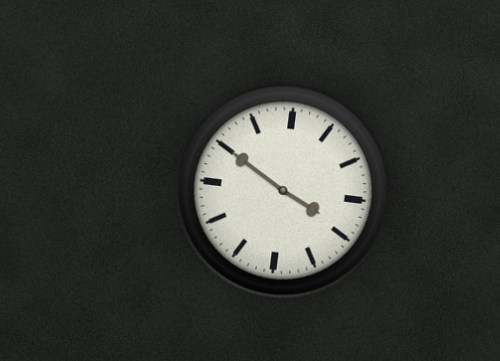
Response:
3.50
